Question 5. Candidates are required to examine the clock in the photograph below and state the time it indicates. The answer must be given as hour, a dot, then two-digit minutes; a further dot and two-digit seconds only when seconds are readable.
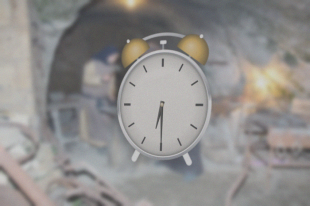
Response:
6.30
